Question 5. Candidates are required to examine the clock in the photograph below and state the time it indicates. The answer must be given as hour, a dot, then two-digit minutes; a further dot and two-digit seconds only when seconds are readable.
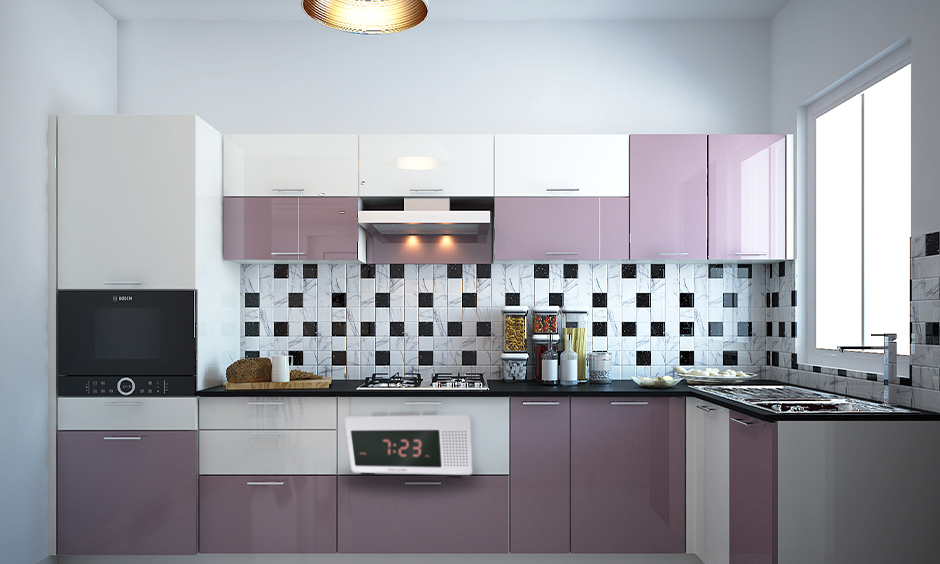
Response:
7.23
